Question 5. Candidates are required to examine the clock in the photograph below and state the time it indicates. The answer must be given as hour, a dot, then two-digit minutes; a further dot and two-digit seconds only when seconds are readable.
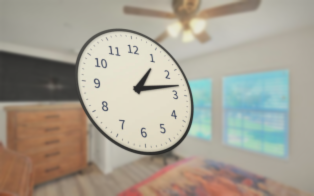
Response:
1.13
